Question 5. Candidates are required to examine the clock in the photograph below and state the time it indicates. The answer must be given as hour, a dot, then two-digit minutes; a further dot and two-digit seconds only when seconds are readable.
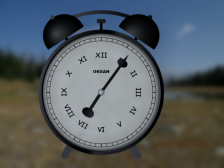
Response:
7.06
